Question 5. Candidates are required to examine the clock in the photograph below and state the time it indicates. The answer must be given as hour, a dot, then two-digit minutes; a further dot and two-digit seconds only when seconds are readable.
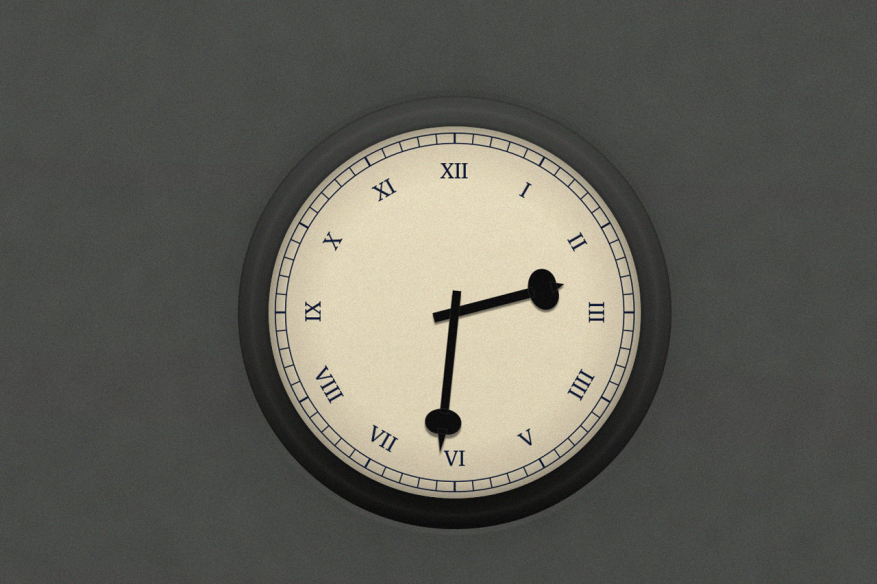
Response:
2.31
